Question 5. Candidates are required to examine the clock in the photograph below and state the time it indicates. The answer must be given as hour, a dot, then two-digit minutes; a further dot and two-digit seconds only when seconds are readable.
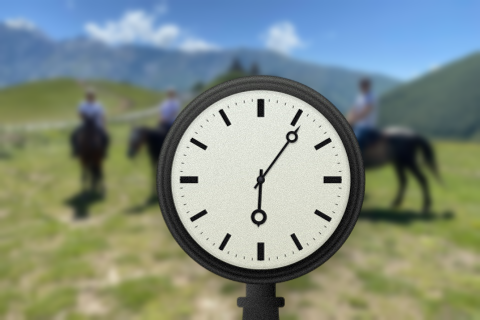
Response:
6.06
